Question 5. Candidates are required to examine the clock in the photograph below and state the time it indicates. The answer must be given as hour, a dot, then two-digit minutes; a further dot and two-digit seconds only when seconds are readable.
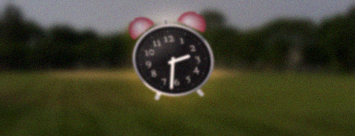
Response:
2.32
